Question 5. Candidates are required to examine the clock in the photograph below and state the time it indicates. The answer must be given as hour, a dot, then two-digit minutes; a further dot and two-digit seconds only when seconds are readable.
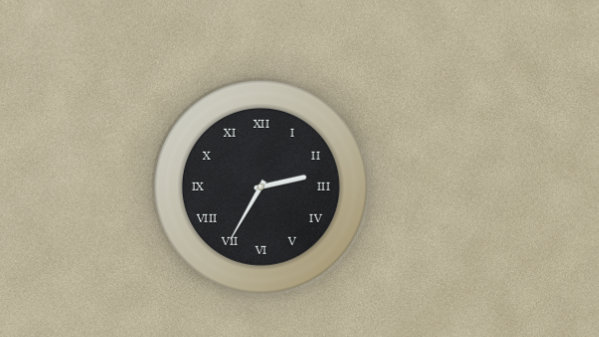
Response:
2.35
